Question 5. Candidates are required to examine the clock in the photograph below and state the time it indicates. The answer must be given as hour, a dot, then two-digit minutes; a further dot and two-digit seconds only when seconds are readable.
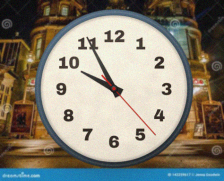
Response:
9.55.23
